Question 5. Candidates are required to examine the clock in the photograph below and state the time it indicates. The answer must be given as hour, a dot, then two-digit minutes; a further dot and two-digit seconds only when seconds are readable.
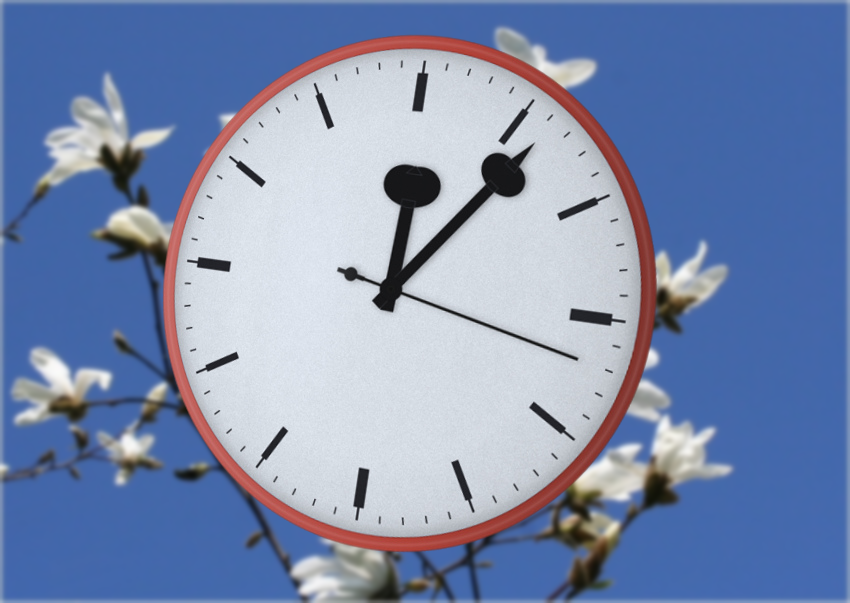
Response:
12.06.17
